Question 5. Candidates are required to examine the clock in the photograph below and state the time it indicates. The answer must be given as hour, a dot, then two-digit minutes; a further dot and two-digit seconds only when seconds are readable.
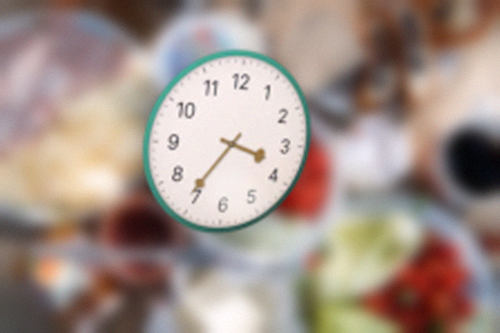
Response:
3.36
